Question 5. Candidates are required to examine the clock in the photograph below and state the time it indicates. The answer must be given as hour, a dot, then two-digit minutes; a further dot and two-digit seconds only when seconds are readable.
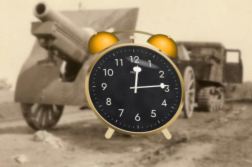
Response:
12.14
